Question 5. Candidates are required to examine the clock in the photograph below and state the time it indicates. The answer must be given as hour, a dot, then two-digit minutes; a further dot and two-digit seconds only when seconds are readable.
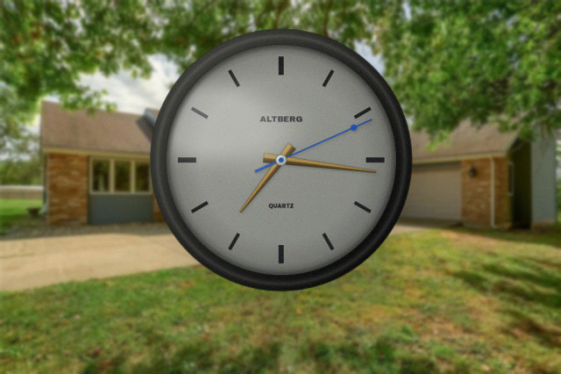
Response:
7.16.11
